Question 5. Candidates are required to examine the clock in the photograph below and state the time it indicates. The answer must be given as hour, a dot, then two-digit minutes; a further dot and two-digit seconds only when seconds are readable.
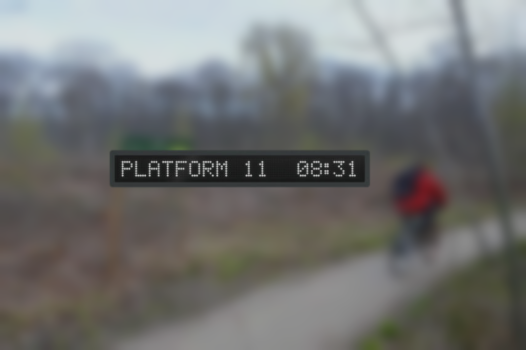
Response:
8.31
